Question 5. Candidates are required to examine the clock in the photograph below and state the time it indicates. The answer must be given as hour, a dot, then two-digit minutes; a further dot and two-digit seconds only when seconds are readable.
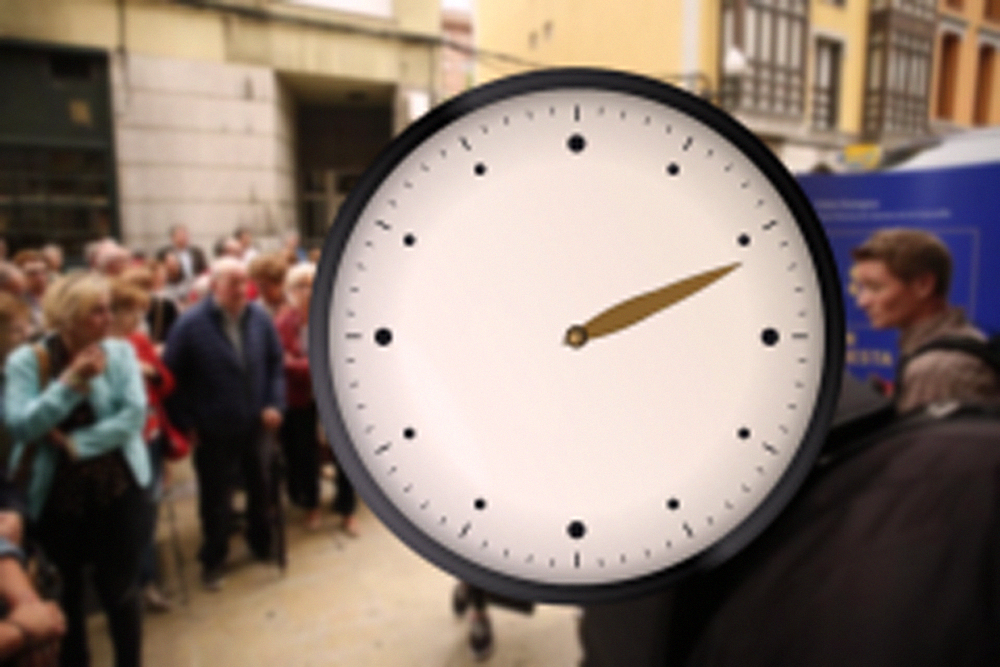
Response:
2.11
